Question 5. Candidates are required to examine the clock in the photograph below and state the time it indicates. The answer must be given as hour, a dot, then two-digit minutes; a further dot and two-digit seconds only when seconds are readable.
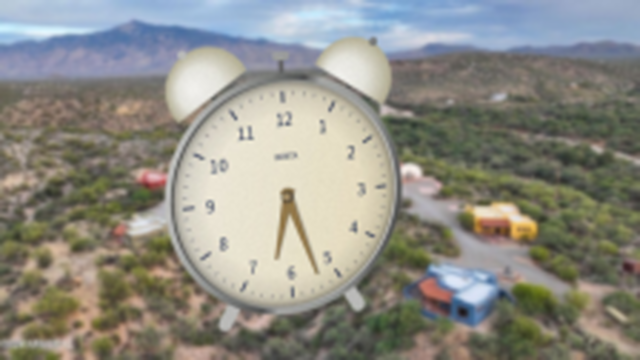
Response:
6.27
